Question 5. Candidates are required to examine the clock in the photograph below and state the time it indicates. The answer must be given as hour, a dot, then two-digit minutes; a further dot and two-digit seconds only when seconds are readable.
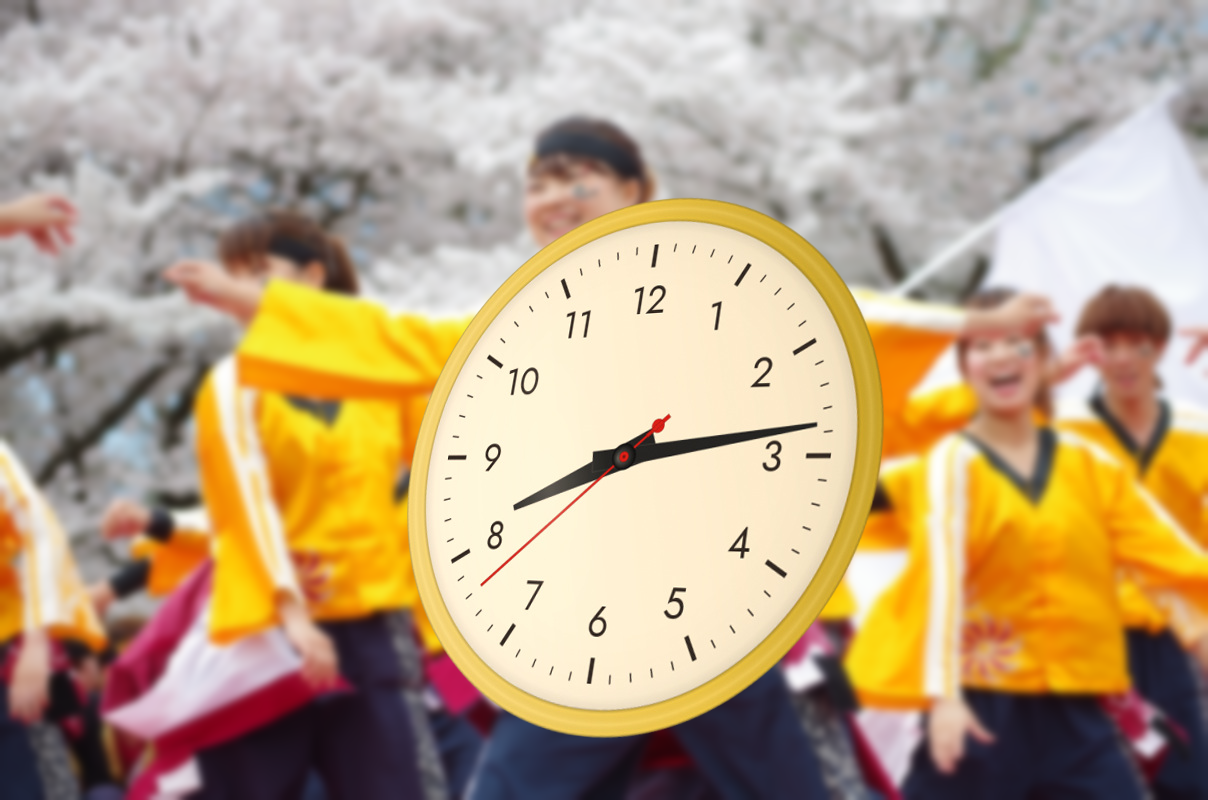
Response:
8.13.38
